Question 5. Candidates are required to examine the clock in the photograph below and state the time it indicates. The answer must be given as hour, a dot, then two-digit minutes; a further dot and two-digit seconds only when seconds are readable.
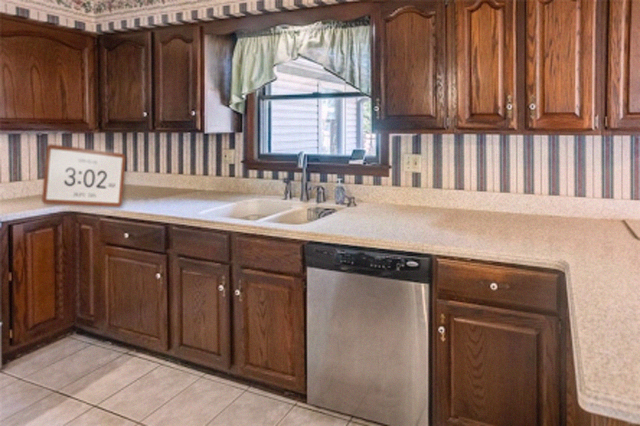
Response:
3.02
